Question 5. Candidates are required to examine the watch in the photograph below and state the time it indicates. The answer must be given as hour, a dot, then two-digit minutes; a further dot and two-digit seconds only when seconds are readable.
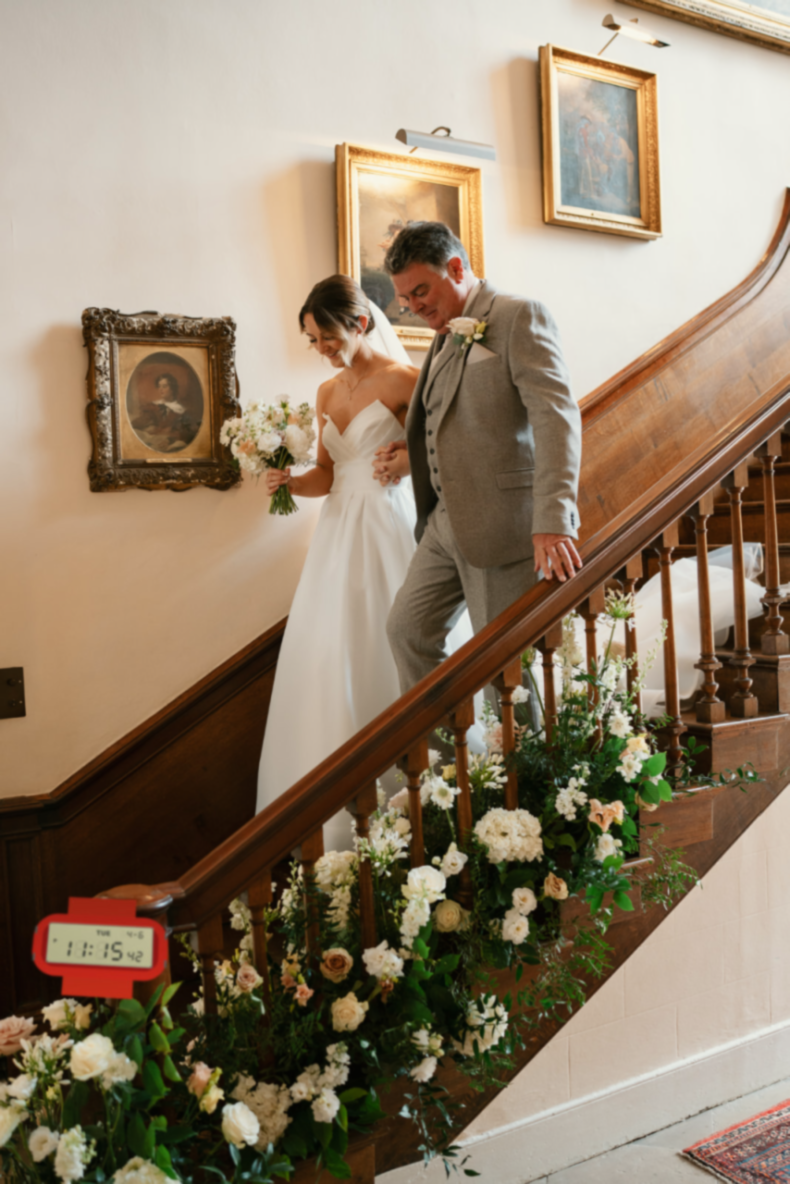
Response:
11.15
